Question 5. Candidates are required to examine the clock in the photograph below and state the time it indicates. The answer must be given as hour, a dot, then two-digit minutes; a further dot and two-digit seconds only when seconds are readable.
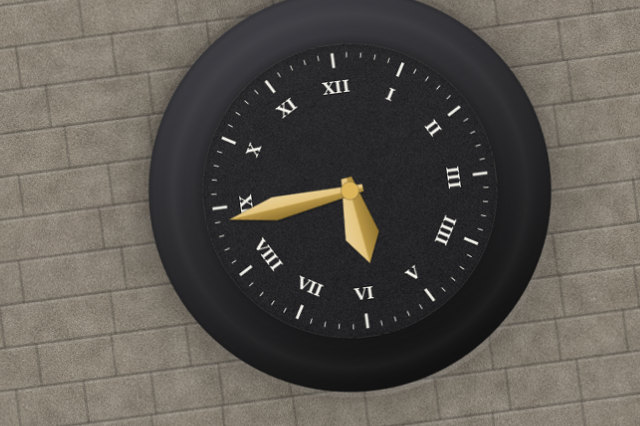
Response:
5.44
